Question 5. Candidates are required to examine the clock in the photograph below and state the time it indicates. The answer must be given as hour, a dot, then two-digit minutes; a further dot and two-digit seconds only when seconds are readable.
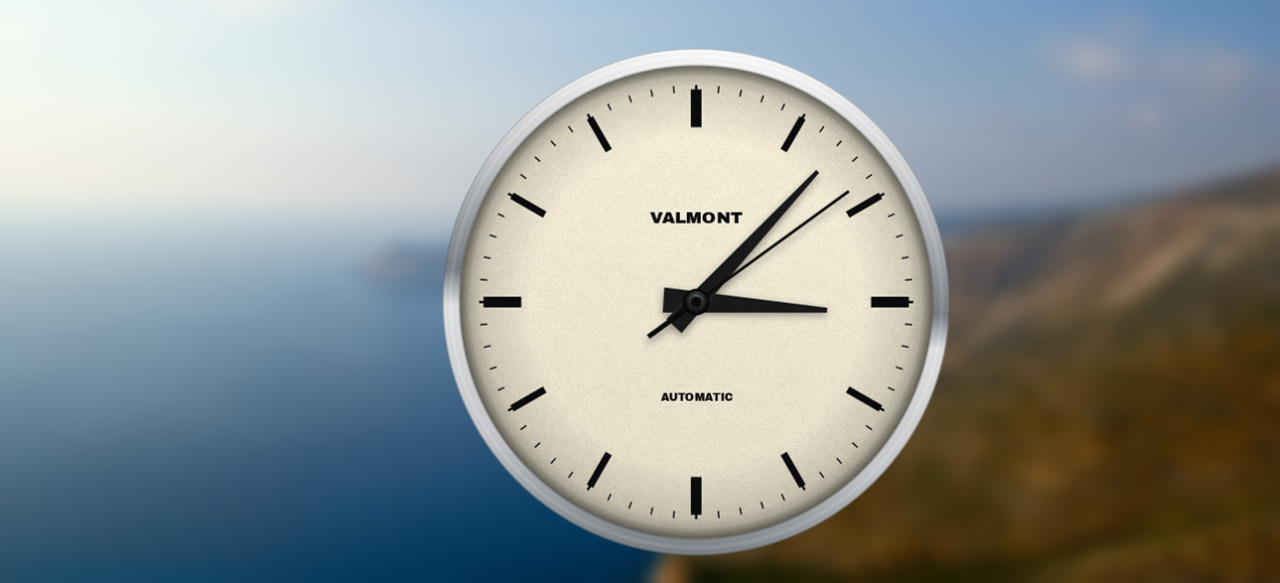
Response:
3.07.09
